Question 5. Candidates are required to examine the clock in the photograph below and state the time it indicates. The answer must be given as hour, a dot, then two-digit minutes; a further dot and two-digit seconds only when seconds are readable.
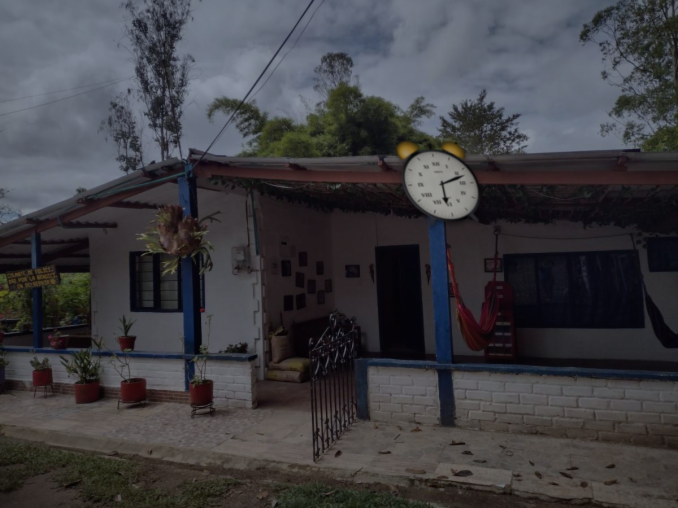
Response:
6.12
